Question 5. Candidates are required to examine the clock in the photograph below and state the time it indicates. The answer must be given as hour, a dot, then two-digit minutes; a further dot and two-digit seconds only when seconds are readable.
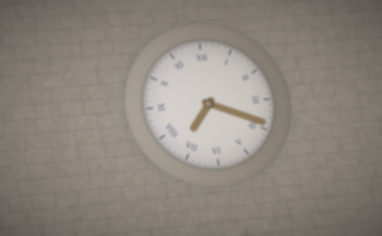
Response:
7.19
